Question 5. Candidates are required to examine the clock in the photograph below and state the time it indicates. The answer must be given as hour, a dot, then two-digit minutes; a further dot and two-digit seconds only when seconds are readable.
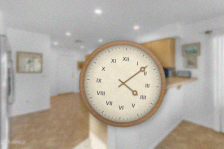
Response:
4.08
